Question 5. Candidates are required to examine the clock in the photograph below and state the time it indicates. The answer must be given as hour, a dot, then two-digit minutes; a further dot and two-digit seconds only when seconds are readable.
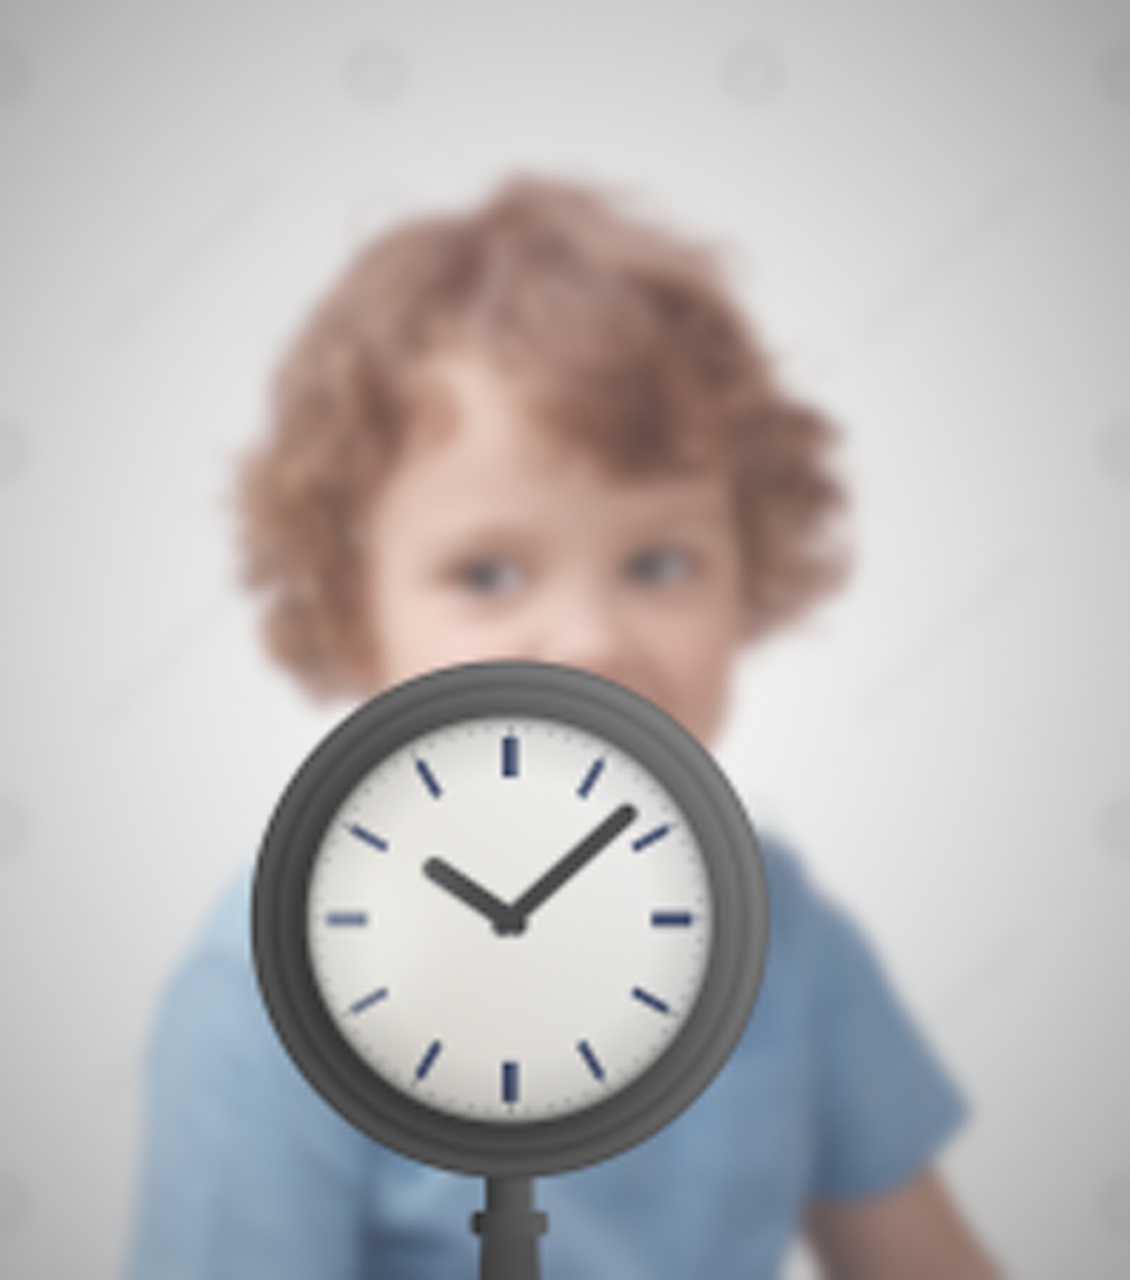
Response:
10.08
